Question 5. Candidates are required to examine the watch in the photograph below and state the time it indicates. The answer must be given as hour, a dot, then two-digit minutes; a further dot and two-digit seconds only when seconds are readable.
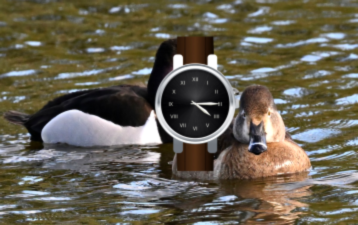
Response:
4.15
